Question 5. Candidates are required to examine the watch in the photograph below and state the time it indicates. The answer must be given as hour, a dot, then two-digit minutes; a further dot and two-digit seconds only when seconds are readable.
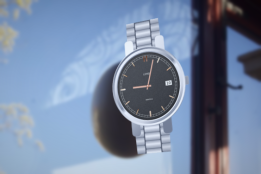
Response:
9.03
